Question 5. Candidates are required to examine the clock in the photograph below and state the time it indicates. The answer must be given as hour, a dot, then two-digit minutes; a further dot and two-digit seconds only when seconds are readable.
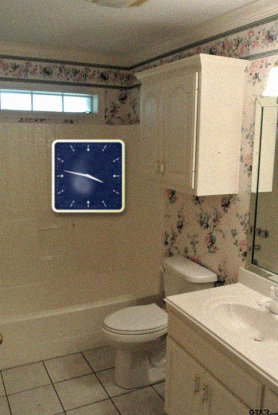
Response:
3.47
